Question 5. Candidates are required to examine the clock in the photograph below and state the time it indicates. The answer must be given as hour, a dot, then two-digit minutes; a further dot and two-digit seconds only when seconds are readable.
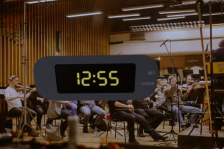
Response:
12.55
